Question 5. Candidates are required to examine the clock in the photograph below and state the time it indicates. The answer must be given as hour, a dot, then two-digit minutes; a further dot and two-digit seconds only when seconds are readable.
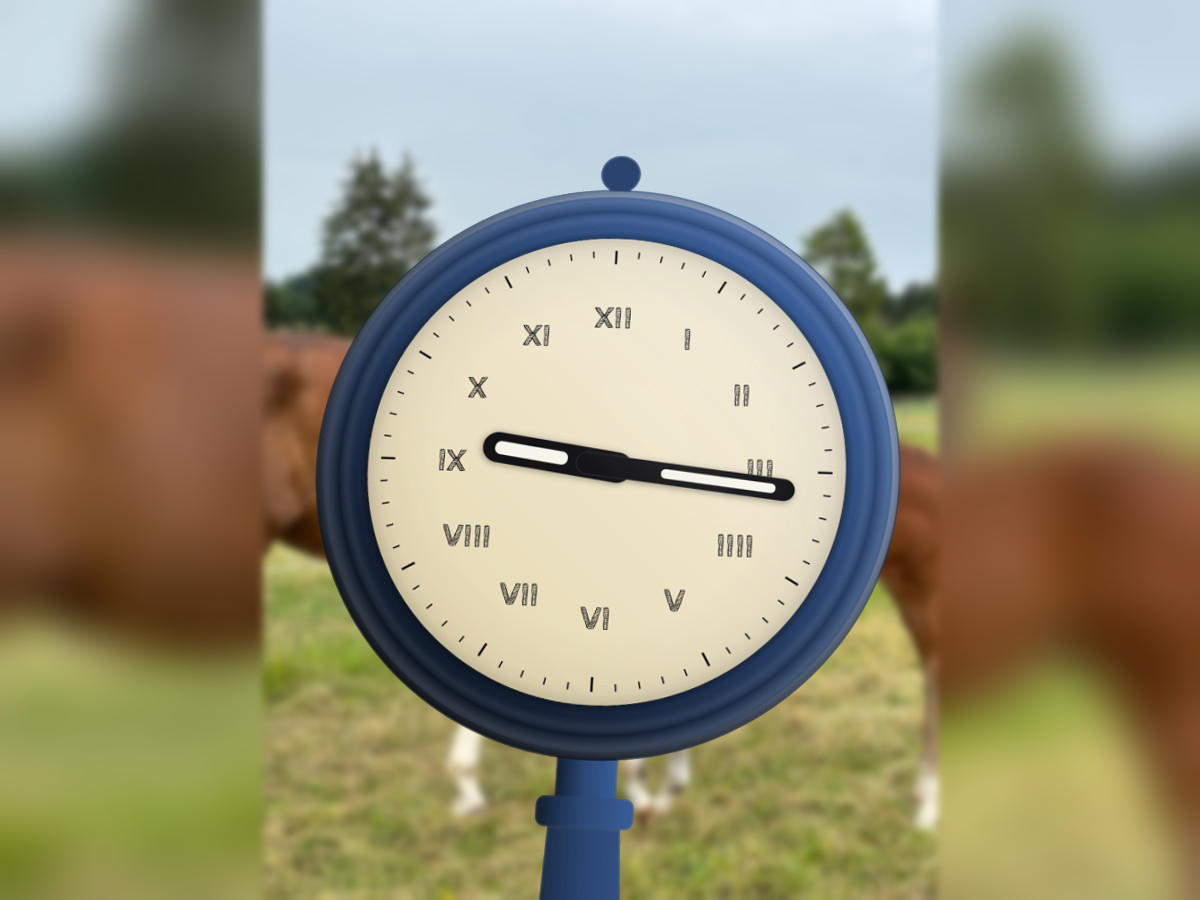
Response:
9.16
